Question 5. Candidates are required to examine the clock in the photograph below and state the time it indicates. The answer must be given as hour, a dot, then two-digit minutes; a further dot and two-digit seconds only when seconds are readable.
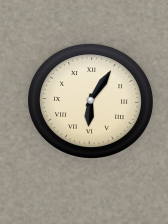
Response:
6.05
